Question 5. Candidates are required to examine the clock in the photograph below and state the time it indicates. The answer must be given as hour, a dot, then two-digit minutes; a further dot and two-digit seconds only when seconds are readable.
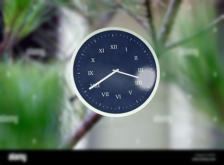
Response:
3.40
